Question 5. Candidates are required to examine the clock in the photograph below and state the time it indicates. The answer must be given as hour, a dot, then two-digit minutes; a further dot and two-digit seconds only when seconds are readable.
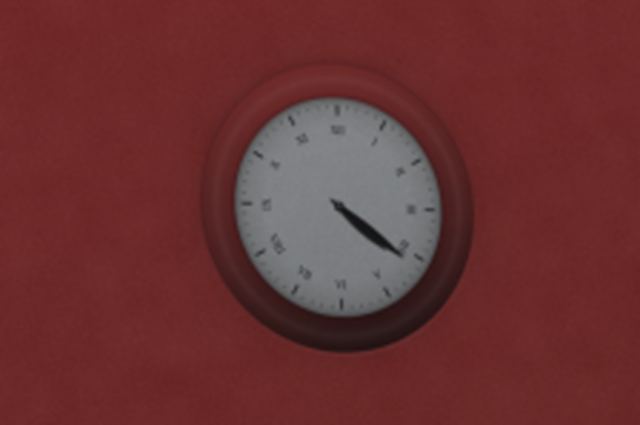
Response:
4.21
